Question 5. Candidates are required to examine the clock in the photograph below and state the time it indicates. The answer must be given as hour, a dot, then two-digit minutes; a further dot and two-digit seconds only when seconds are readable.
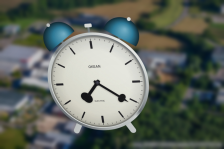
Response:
7.21
